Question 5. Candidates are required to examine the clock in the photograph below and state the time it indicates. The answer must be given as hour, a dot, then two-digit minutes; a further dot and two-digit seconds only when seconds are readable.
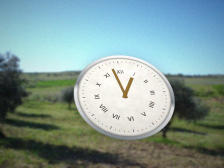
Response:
12.58
